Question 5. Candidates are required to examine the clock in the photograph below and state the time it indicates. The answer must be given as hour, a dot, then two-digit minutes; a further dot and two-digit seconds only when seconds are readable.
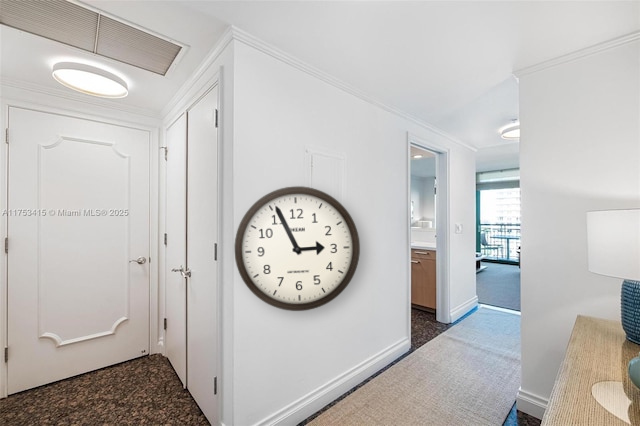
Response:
2.56
